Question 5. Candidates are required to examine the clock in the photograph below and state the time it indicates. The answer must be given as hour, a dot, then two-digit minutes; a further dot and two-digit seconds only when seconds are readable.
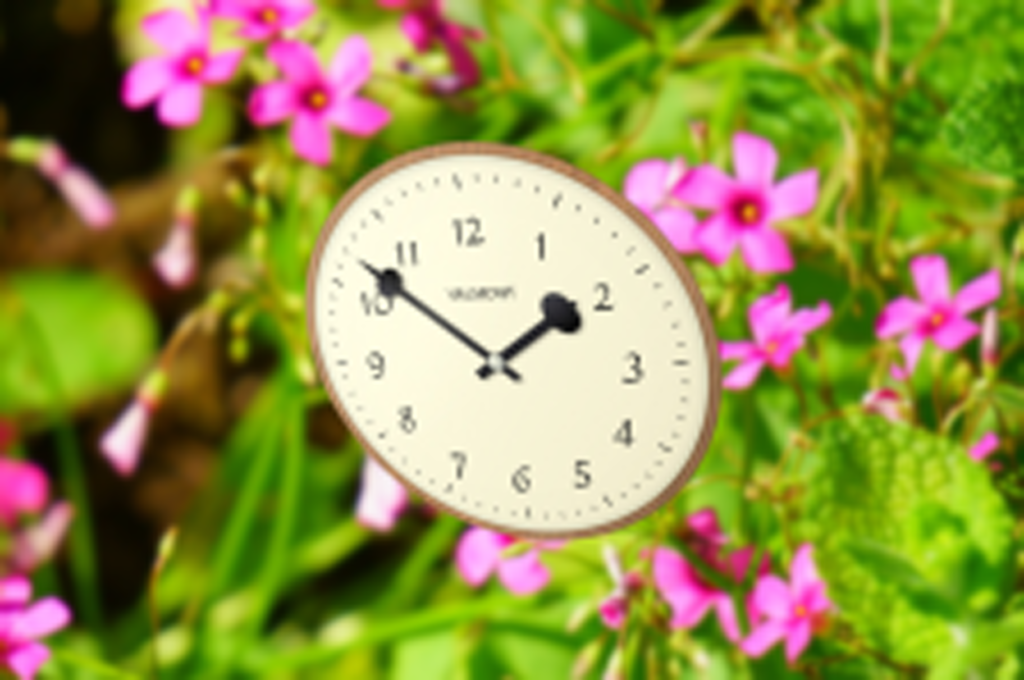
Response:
1.52
